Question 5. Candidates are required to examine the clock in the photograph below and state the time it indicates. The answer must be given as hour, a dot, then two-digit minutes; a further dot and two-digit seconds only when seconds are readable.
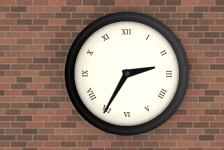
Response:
2.35
